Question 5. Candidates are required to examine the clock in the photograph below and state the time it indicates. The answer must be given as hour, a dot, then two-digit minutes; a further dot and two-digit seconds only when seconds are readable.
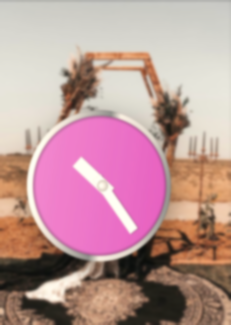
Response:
10.24
